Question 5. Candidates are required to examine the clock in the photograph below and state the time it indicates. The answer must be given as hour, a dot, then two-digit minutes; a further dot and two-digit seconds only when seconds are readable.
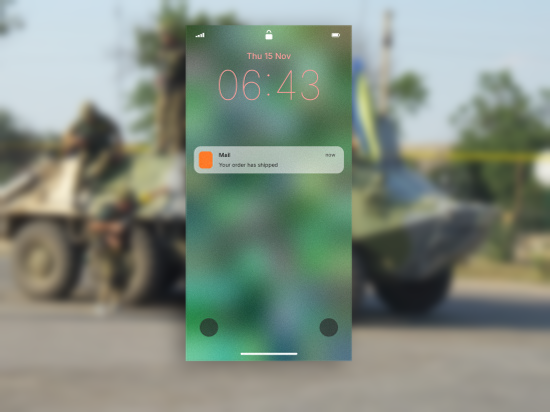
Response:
6.43
